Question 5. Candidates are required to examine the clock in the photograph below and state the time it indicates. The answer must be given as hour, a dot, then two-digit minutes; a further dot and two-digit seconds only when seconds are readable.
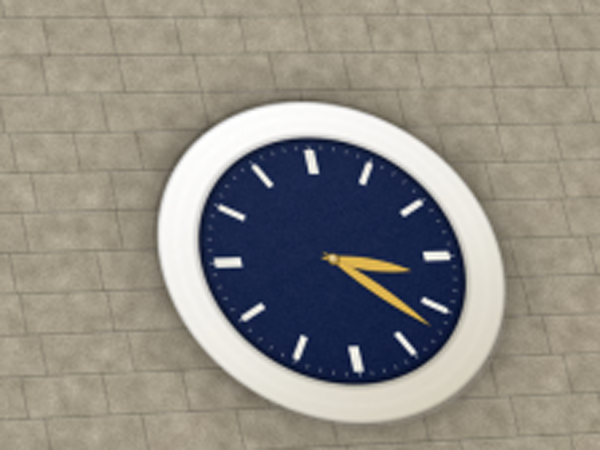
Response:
3.22
